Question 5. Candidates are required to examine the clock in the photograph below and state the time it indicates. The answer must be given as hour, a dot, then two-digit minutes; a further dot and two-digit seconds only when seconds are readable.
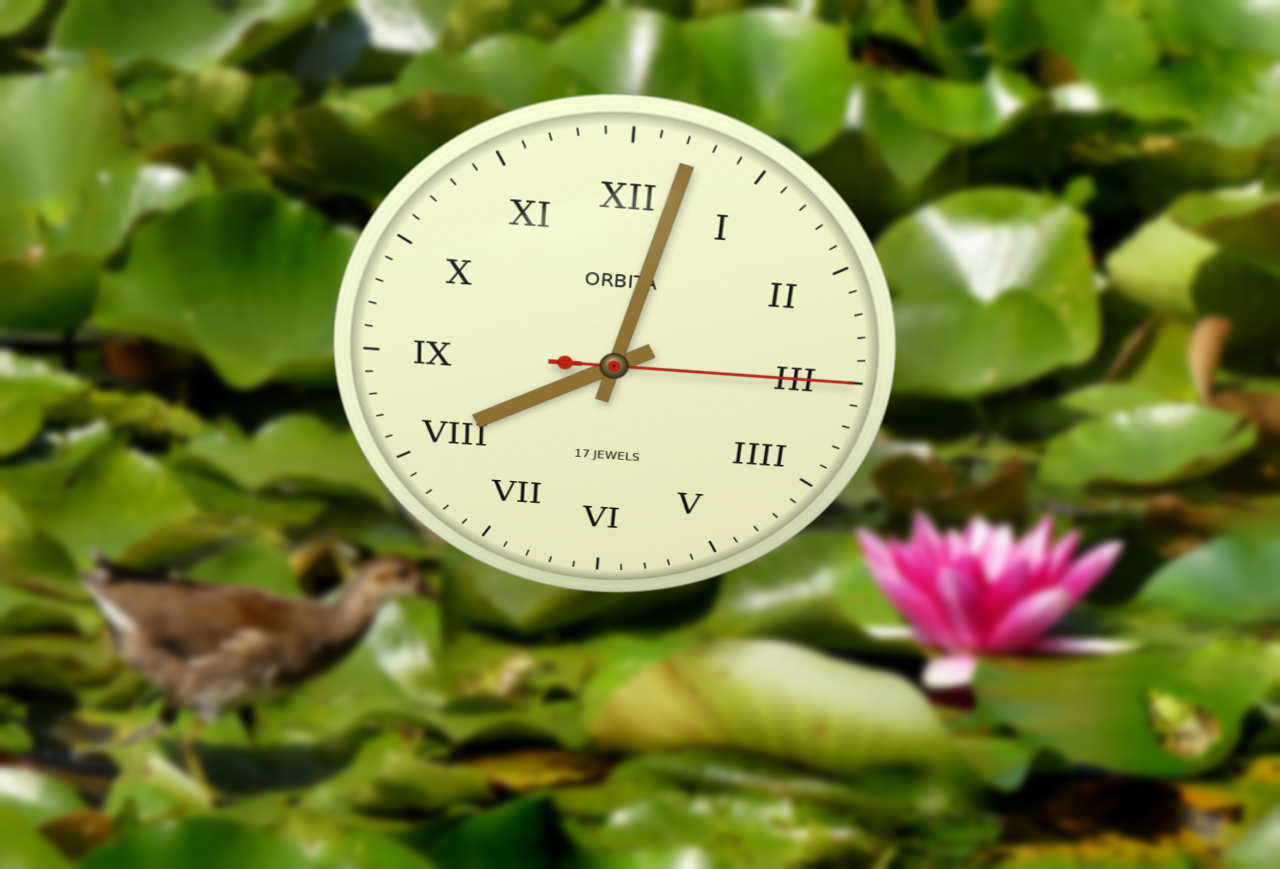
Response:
8.02.15
